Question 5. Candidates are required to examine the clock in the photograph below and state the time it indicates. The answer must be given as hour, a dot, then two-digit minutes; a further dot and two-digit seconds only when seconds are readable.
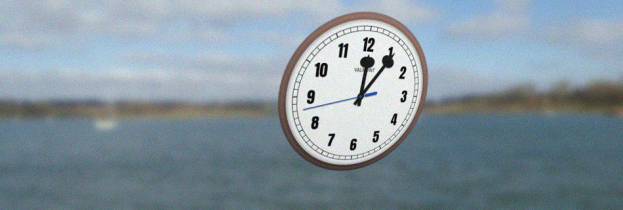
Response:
12.05.43
